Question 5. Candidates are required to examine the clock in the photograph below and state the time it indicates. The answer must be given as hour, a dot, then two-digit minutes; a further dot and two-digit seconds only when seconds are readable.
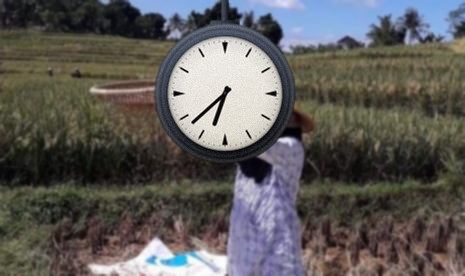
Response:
6.38
